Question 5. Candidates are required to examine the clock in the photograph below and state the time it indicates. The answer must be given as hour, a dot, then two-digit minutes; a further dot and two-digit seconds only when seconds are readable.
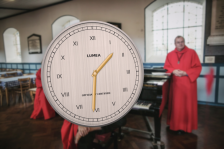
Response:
1.31
